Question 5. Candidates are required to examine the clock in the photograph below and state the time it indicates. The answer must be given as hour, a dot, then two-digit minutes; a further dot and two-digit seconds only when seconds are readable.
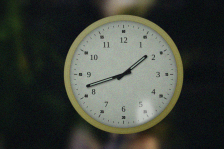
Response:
1.42
